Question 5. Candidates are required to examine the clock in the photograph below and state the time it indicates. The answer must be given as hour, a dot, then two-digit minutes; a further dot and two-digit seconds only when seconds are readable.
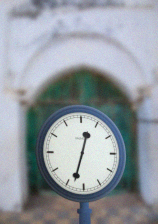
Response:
12.33
